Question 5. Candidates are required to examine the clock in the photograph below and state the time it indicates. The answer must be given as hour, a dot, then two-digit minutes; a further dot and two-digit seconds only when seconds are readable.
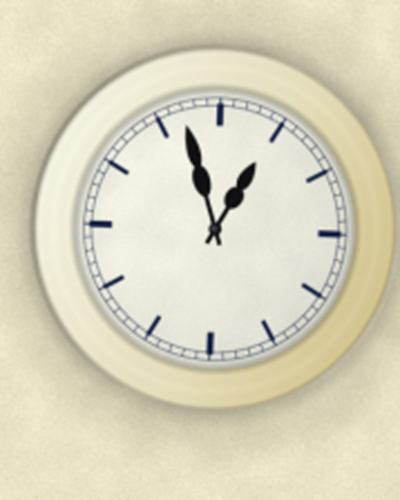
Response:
12.57
